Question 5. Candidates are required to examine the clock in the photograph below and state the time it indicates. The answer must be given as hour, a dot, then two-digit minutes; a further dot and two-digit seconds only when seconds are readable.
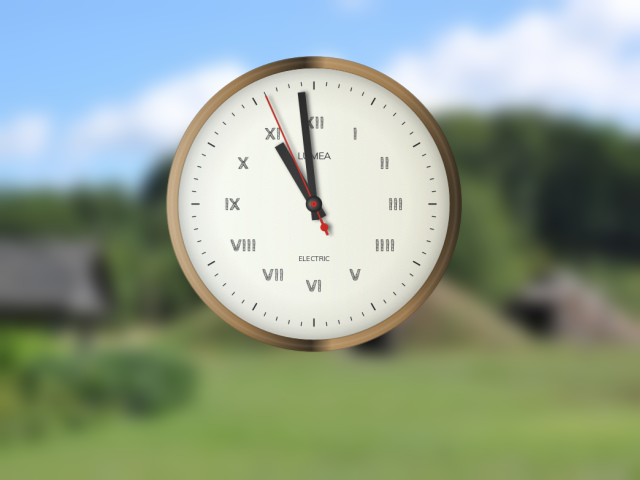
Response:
10.58.56
